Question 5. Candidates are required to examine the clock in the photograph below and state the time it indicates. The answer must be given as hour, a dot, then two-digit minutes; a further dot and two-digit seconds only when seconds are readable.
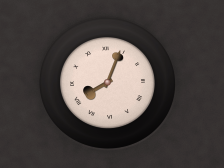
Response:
8.04
